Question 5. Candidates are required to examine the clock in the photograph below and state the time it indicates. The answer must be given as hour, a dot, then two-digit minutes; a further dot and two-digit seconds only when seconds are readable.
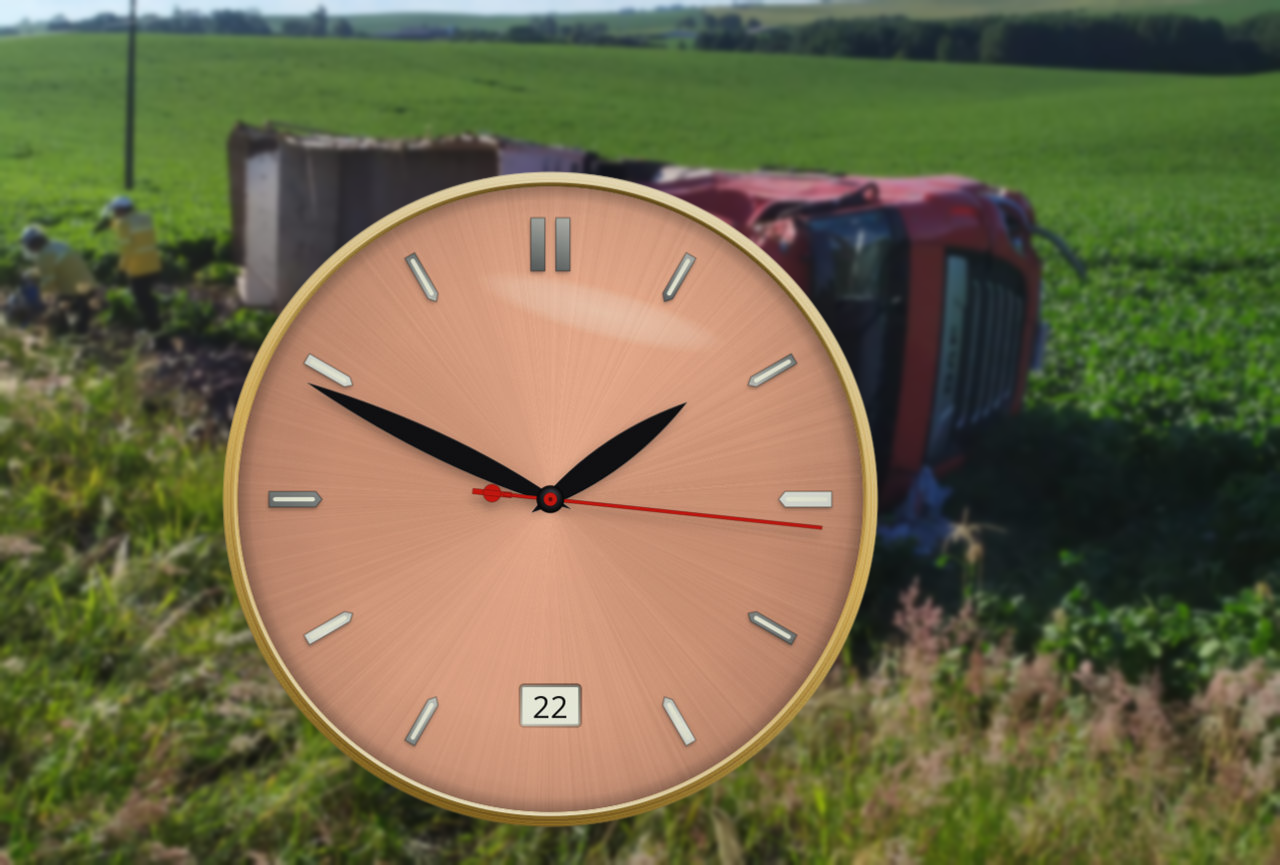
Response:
1.49.16
